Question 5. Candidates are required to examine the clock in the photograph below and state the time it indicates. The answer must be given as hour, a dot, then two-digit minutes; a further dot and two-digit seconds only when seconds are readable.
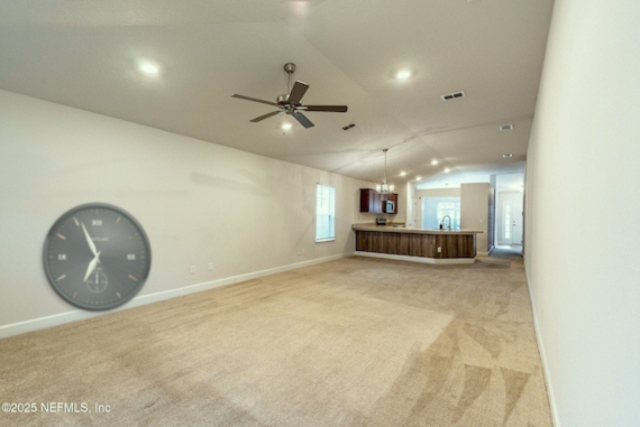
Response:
6.56
